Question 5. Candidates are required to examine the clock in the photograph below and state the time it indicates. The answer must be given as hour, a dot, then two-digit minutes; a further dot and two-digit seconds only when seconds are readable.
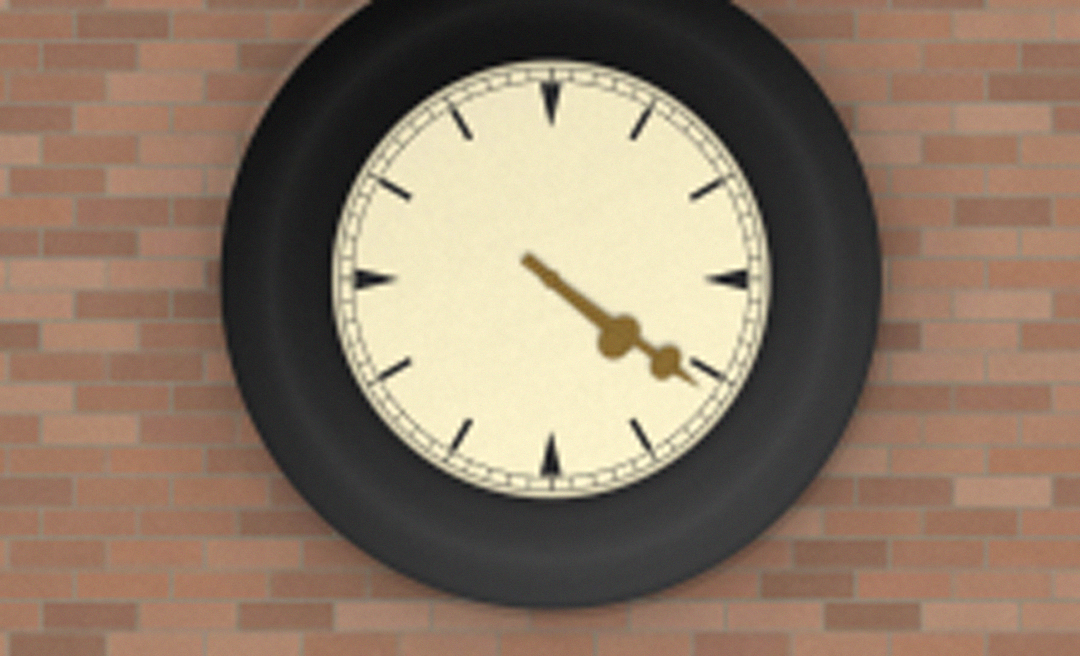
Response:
4.21
